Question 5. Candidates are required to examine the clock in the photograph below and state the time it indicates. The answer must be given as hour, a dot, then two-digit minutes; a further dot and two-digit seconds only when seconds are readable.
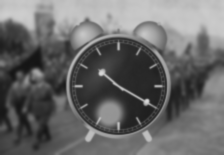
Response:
10.20
